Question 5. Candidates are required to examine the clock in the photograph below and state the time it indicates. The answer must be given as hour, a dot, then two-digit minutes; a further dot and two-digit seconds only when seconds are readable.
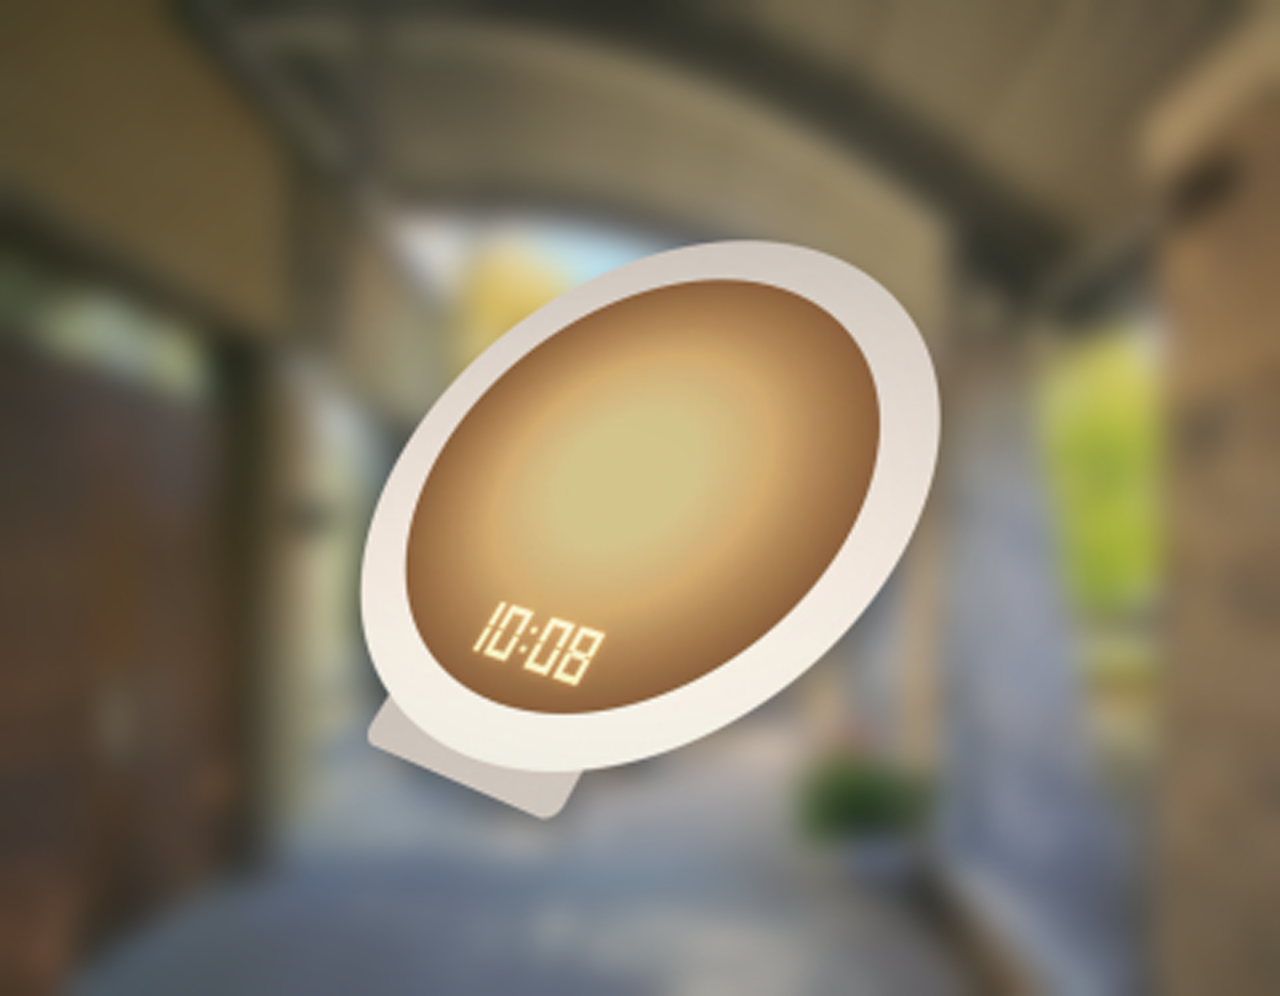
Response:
10.08
